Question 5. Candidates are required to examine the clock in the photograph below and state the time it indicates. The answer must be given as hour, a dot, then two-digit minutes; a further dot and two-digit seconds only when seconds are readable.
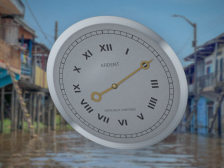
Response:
8.10
